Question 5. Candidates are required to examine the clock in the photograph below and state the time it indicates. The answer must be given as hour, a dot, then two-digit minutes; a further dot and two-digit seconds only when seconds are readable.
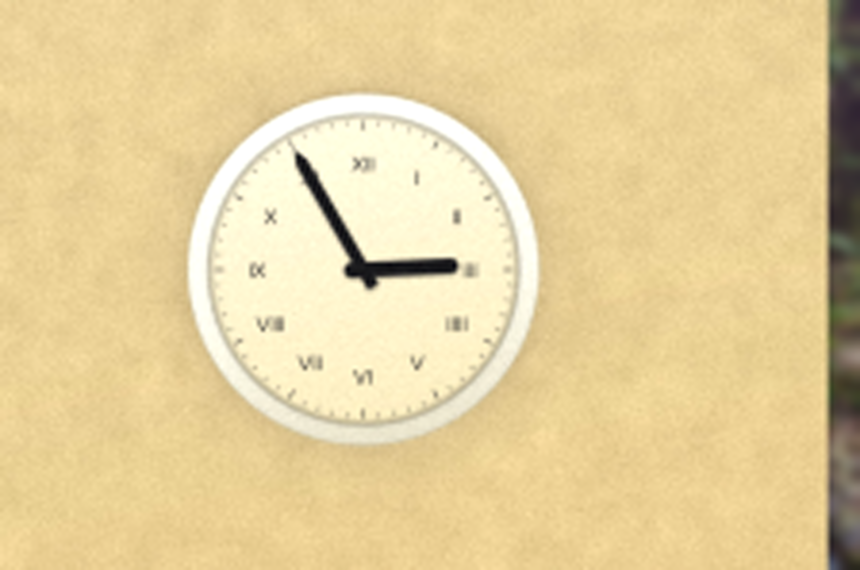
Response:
2.55
